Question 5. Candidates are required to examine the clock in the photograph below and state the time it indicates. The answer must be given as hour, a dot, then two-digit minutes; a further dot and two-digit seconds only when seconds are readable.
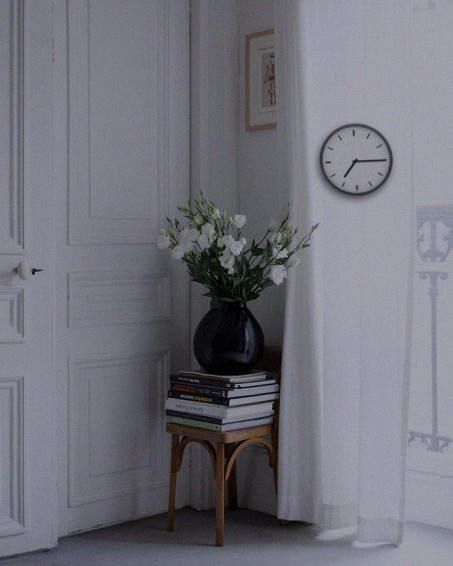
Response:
7.15
